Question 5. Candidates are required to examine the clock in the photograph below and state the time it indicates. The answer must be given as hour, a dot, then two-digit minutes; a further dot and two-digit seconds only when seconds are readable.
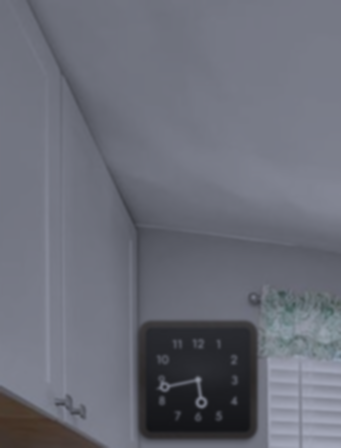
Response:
5.43
